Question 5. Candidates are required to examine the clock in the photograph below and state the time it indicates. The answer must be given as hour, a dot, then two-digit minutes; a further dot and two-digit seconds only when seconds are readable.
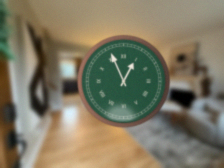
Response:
12.56
